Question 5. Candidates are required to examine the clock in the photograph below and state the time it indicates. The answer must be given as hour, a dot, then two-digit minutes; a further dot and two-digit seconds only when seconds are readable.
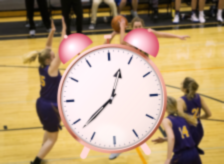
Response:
12.38
